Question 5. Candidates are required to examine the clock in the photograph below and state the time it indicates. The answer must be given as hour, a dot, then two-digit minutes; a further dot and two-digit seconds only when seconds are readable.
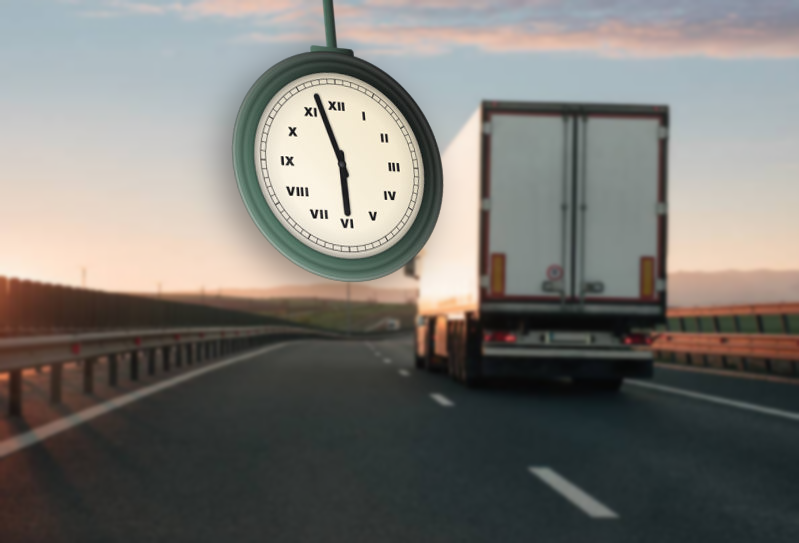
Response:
5.57
